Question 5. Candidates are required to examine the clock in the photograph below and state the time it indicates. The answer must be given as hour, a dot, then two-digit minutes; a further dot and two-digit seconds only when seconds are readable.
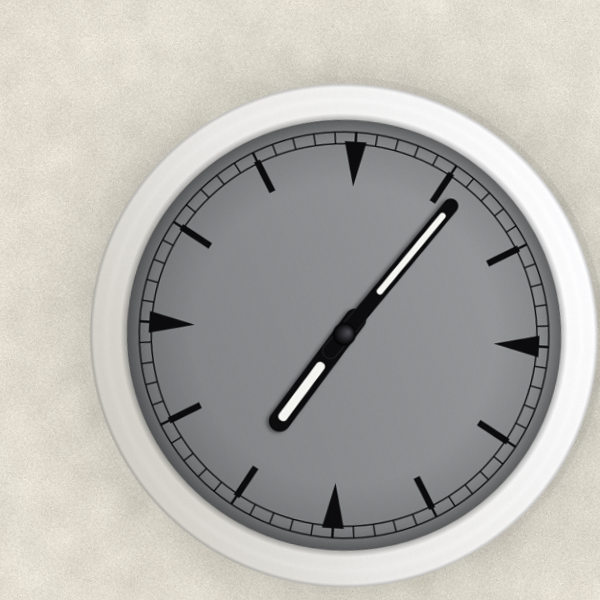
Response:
7.06
